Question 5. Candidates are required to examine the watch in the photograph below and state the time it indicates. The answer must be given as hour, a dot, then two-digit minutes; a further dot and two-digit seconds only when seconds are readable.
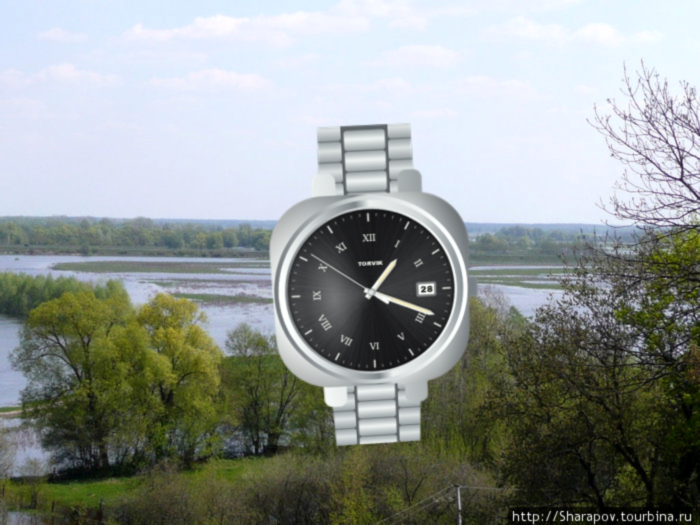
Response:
1.18.51
